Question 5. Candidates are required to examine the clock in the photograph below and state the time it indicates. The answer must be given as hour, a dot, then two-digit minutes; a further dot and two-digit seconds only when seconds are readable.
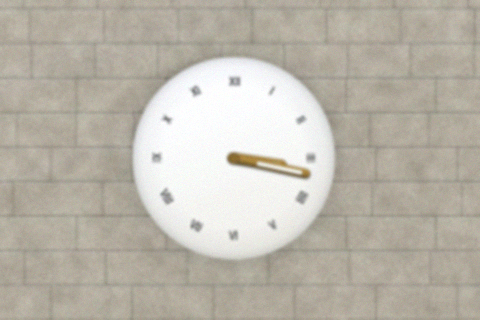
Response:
3.17
